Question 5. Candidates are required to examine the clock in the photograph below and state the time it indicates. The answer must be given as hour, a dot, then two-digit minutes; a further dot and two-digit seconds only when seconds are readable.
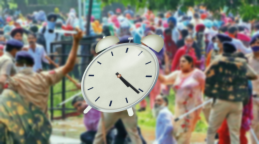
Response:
4.21
